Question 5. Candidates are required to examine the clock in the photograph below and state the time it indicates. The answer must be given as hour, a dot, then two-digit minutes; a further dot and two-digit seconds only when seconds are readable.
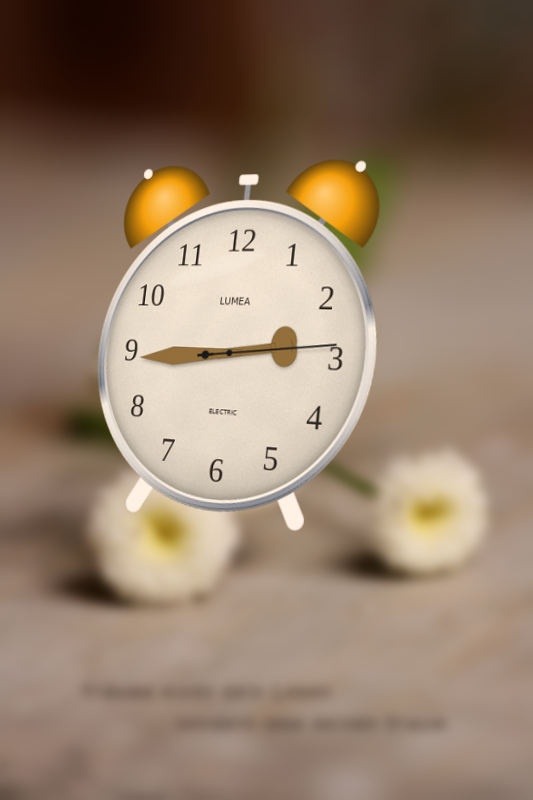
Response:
2.44.14
